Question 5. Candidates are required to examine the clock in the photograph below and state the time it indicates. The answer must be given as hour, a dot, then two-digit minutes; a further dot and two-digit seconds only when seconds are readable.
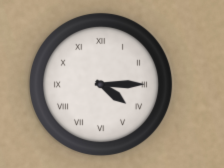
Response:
4.15
